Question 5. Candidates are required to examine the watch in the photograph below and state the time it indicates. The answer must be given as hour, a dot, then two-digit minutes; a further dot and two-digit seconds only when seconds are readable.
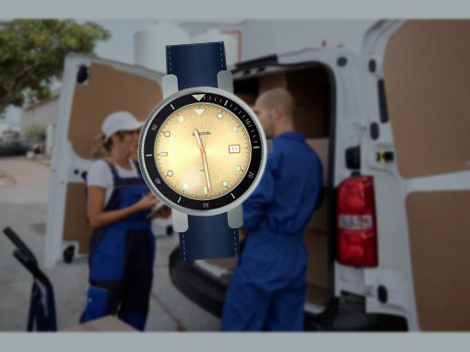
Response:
11.29
